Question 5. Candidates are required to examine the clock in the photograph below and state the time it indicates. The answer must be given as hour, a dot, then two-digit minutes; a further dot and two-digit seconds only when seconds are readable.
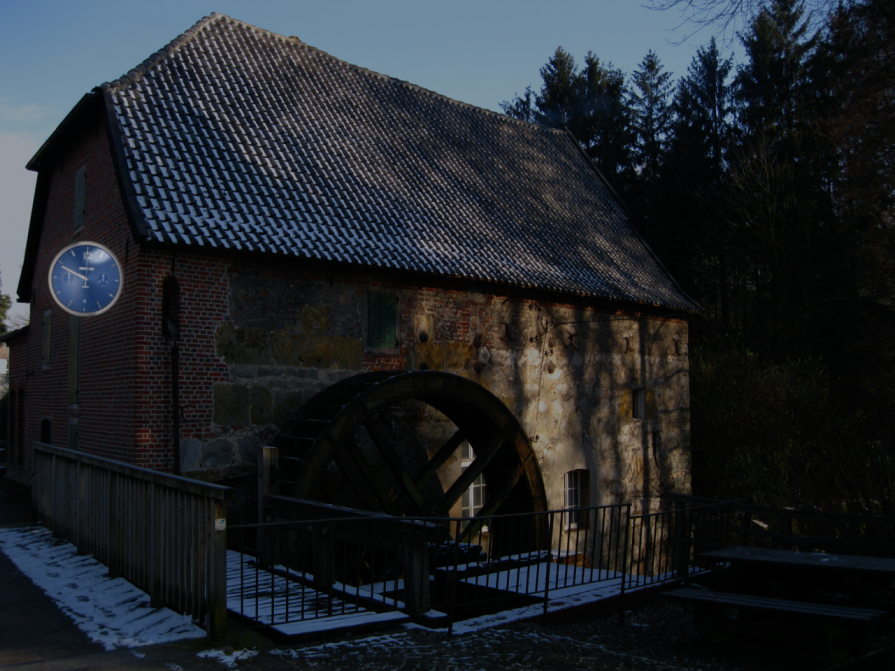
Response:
9.49
